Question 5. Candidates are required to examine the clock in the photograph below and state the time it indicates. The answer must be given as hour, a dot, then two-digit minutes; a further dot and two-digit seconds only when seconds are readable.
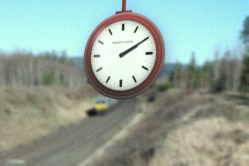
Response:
2.10
